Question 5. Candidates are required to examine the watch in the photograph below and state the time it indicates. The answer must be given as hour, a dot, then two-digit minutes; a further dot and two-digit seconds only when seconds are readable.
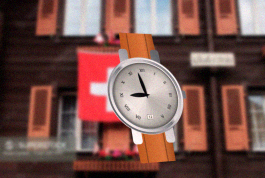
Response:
8.58
